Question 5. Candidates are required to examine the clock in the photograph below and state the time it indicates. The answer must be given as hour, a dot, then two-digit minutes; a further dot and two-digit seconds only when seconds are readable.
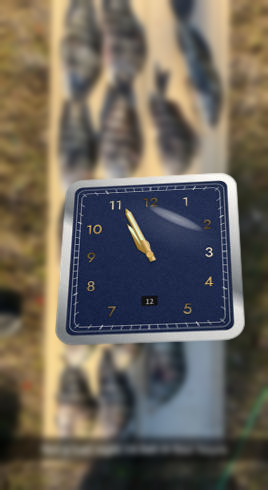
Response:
10.56
